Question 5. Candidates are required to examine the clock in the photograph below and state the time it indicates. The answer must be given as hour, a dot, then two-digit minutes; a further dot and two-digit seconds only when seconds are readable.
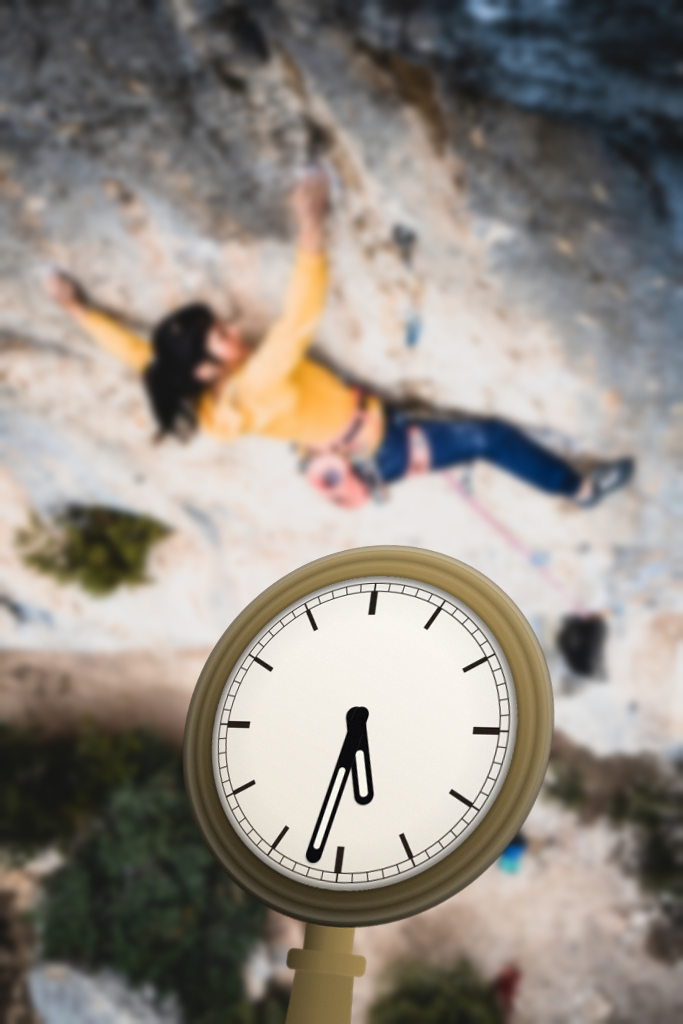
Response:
5.32
